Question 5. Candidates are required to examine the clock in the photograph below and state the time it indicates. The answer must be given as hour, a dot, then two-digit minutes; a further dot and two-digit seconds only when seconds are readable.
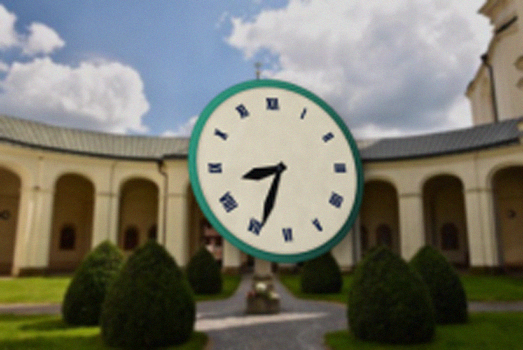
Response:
8.34
